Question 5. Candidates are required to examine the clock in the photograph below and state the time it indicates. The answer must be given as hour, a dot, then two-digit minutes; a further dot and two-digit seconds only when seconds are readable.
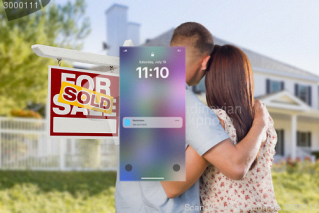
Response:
11.10
